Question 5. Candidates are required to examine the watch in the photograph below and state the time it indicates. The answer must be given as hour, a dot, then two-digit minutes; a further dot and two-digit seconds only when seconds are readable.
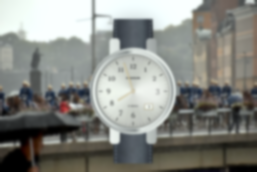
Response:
7.57
